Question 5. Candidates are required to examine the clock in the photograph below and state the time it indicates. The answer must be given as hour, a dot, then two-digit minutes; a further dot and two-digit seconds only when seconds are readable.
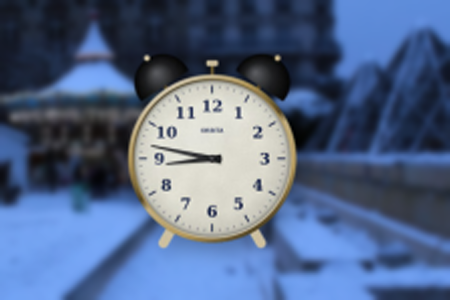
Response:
8.47
